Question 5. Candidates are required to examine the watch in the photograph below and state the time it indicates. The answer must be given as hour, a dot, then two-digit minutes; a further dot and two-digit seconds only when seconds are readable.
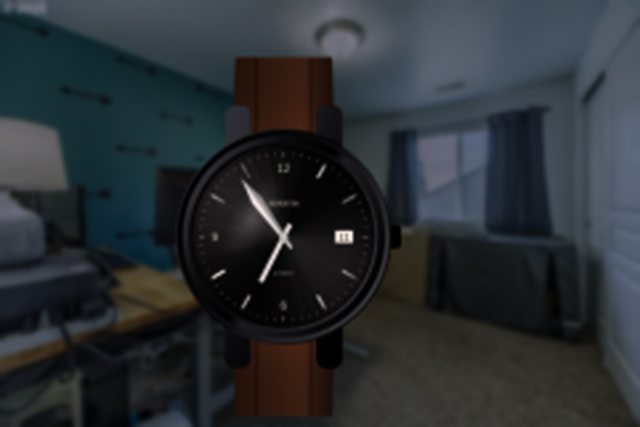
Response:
6.54
